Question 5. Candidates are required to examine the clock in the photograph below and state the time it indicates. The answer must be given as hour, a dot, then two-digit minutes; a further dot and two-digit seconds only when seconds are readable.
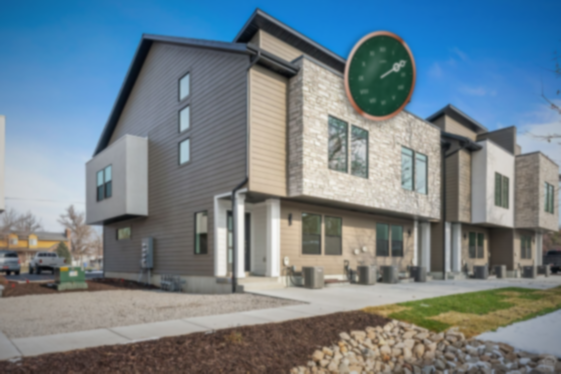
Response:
2.11
